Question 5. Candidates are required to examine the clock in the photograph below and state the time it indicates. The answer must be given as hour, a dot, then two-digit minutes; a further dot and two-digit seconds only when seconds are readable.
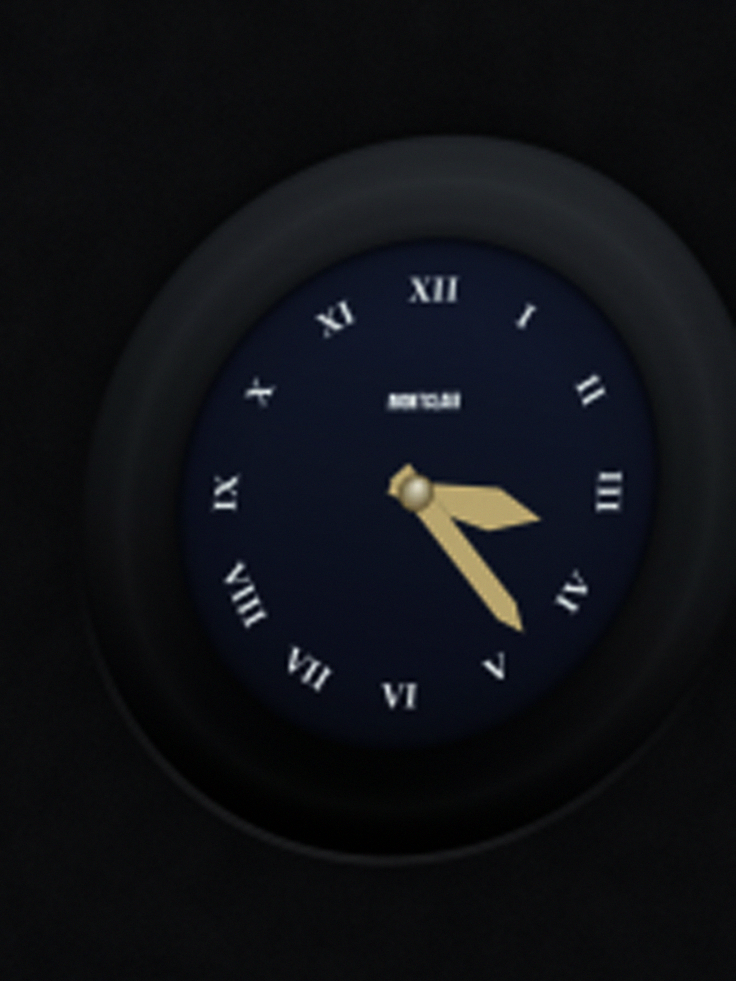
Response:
3.23
